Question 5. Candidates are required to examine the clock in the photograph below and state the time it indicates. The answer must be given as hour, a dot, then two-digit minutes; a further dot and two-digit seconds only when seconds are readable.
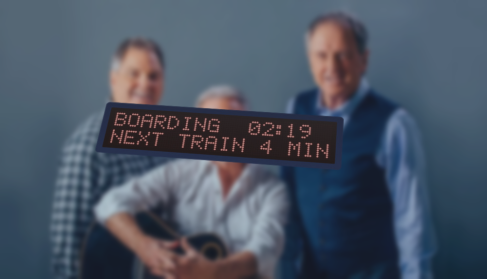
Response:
2.19
